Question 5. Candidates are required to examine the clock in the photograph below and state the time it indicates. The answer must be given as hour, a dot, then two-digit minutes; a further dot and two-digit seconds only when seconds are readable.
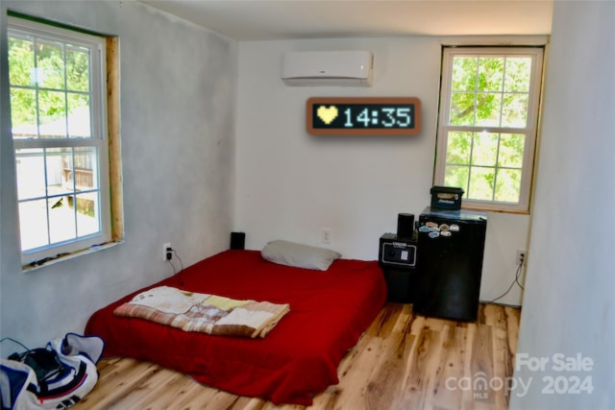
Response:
14.35
